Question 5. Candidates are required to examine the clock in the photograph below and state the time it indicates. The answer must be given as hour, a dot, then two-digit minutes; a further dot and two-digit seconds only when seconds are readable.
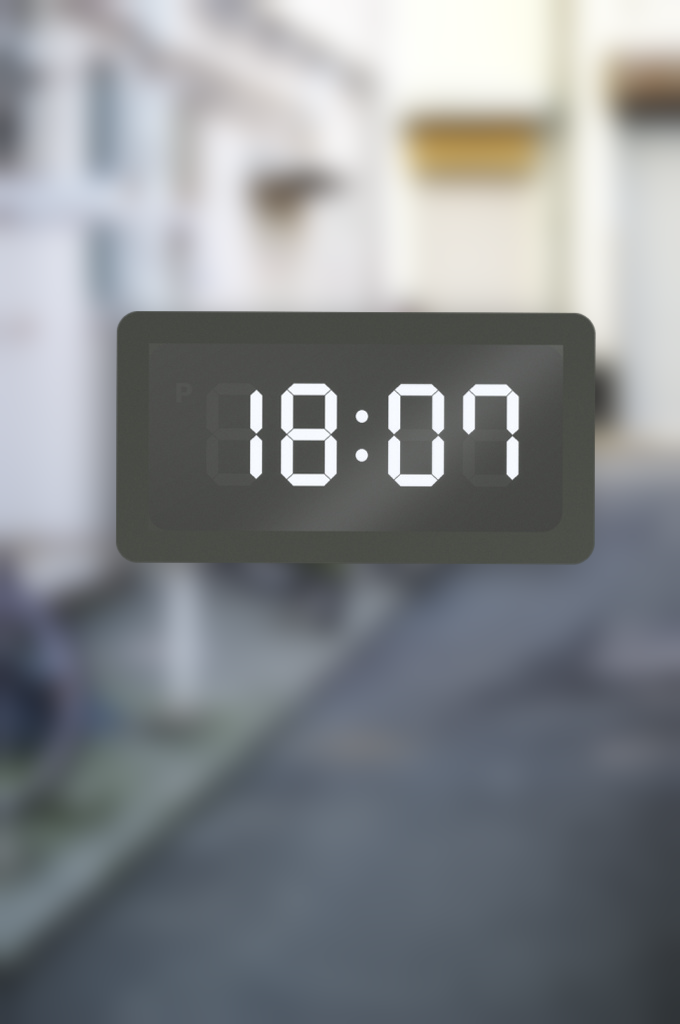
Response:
18.07
